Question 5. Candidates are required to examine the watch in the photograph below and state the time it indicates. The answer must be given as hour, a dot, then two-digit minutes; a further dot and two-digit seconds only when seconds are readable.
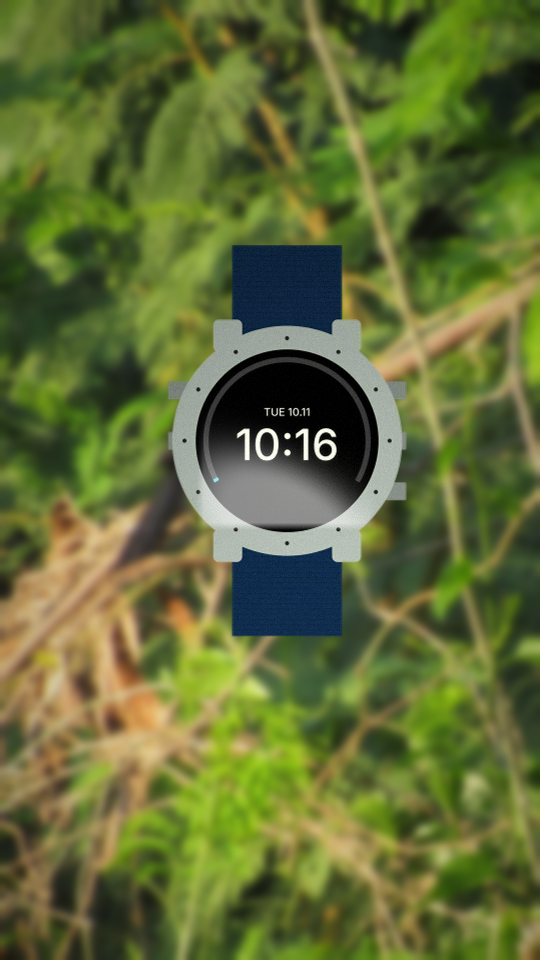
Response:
10.16
